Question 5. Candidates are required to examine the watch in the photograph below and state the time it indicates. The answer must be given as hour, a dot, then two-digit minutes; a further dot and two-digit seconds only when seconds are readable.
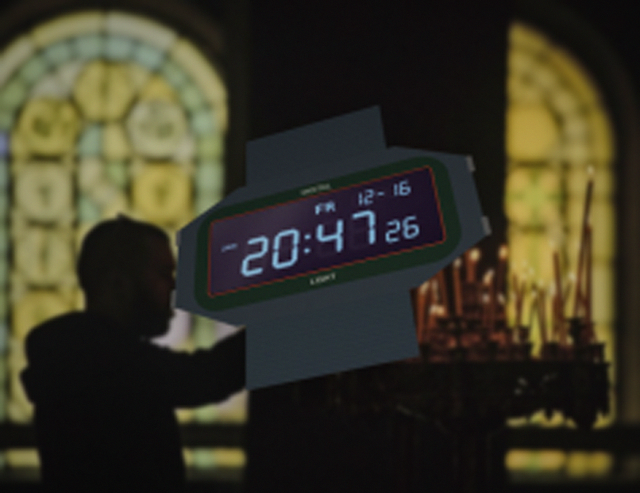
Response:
20.47.26
